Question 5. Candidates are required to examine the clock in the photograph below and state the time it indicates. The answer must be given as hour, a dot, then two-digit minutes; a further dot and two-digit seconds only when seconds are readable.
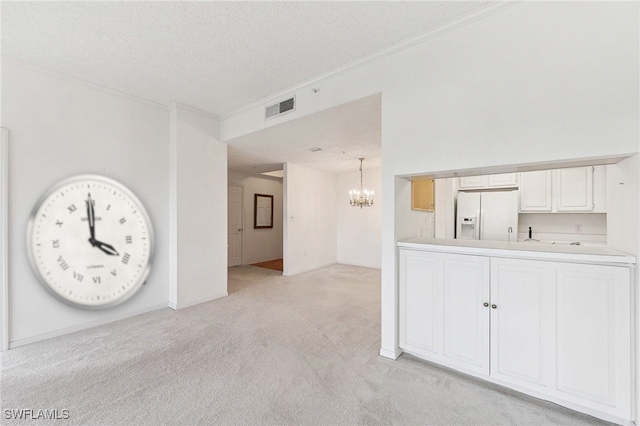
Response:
4.00
